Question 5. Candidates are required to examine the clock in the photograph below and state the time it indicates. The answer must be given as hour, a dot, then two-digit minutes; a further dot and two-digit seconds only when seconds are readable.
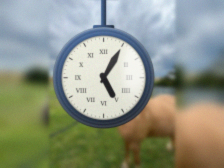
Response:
5.05
